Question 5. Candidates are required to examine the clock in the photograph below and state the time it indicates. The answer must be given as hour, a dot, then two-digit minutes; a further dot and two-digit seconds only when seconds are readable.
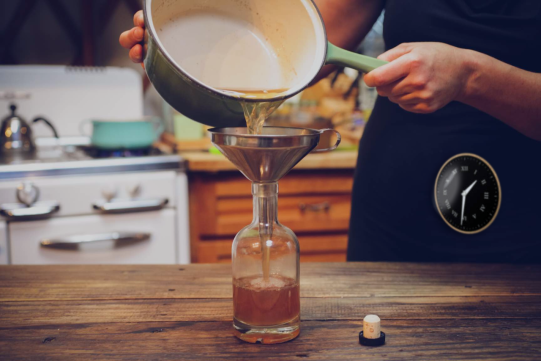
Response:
1.31
